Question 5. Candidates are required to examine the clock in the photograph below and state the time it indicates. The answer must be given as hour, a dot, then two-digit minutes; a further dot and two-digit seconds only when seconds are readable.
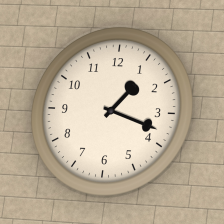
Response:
1.18
